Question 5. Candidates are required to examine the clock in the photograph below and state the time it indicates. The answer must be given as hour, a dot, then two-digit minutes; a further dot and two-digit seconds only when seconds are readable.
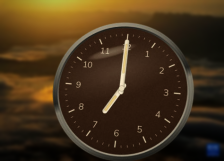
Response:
7.00
